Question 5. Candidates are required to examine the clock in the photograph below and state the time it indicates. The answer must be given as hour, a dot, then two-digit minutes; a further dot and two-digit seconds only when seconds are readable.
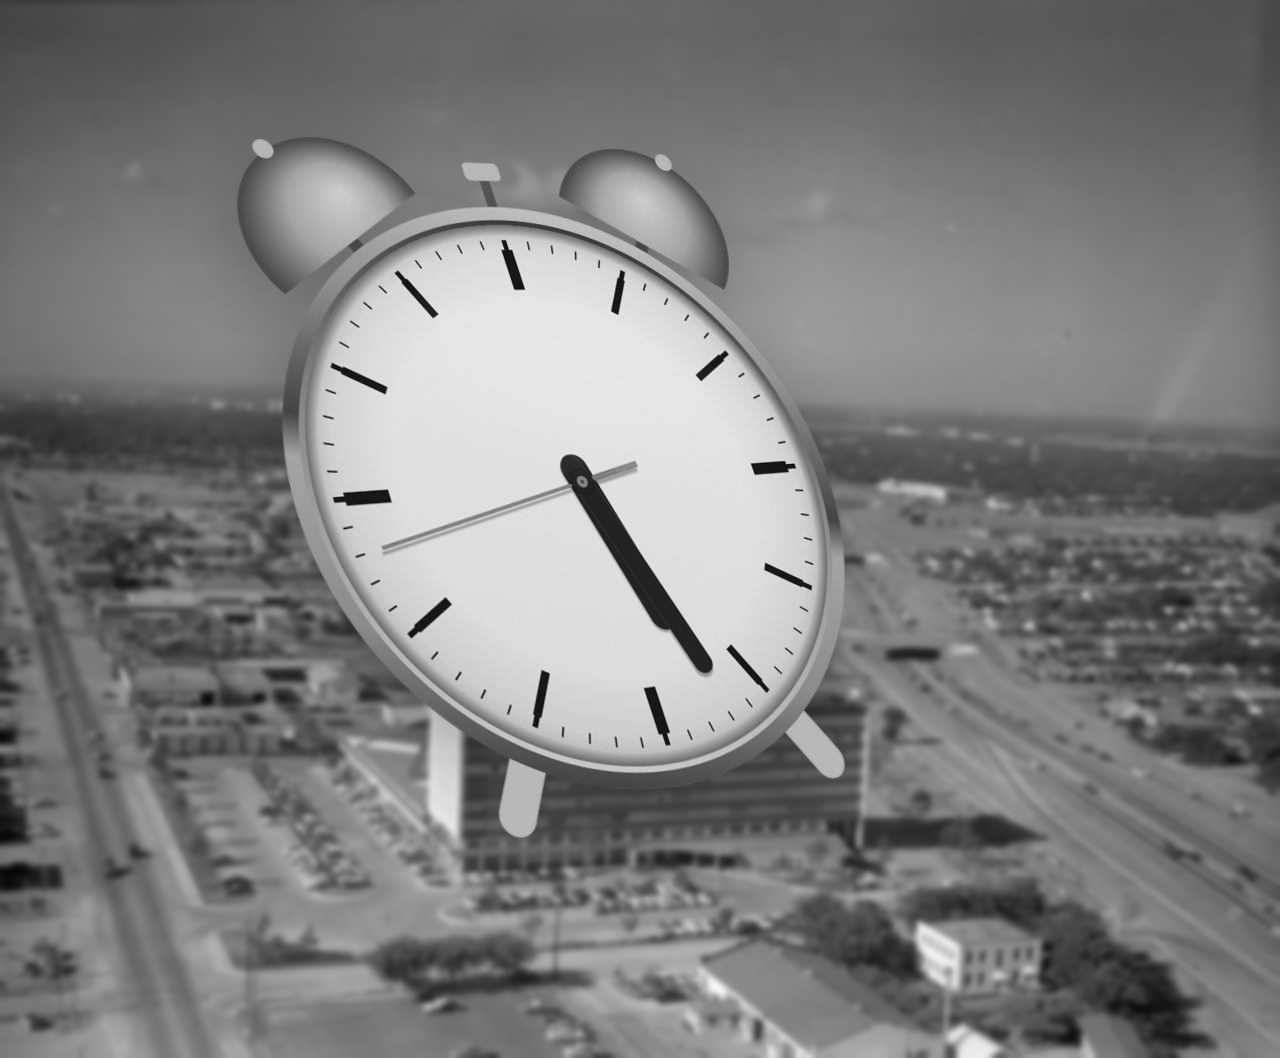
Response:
5.26.43
